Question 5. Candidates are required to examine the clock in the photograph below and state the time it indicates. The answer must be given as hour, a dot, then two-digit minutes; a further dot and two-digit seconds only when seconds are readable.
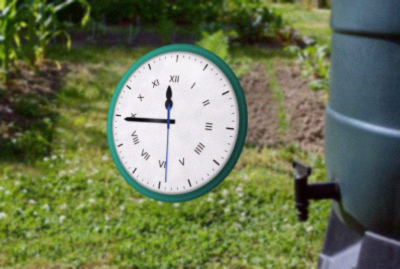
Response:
11.44.29
